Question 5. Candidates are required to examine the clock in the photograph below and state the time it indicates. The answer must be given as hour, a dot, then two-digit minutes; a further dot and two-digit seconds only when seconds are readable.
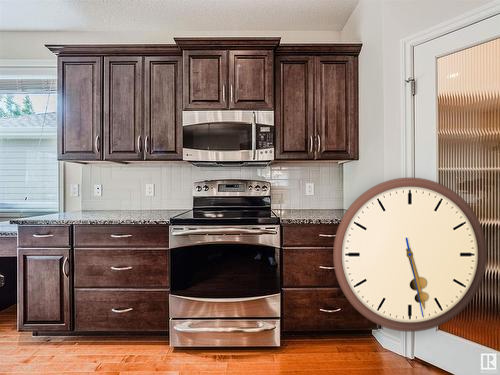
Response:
5.27.28
